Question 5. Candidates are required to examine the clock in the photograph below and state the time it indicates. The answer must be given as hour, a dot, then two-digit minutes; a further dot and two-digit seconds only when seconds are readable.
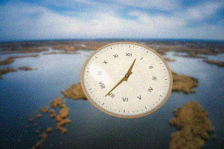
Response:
12.36
